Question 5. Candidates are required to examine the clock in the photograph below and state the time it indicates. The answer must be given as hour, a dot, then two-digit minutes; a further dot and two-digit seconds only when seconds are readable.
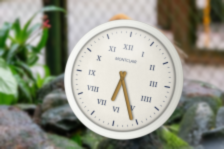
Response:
6.26
